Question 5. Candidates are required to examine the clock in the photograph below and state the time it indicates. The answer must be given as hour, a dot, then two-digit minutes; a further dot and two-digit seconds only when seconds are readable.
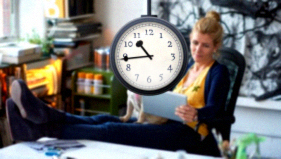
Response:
10.44
